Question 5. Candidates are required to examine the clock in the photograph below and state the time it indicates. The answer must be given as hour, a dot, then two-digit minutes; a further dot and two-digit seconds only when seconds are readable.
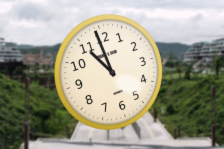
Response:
10.59
